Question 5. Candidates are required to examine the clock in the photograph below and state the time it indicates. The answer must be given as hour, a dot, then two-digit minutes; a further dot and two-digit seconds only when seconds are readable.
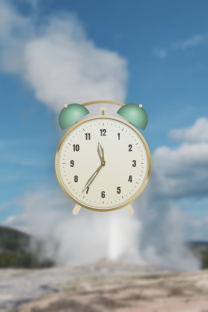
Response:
11.36
